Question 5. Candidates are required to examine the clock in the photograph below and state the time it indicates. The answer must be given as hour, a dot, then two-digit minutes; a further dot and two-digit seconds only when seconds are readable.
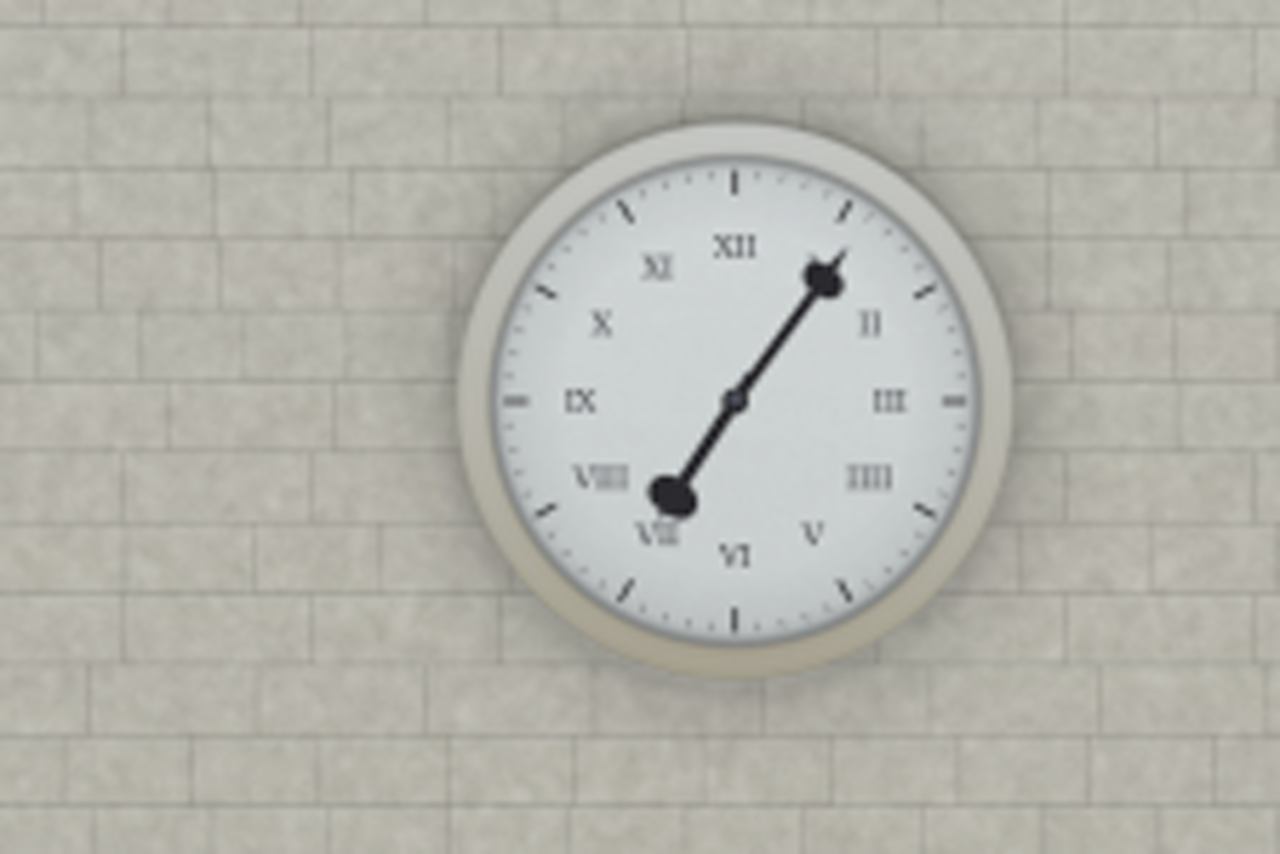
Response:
7.06
